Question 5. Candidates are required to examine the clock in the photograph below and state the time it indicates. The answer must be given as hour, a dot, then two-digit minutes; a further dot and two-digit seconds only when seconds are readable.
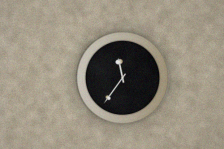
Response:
11.36
